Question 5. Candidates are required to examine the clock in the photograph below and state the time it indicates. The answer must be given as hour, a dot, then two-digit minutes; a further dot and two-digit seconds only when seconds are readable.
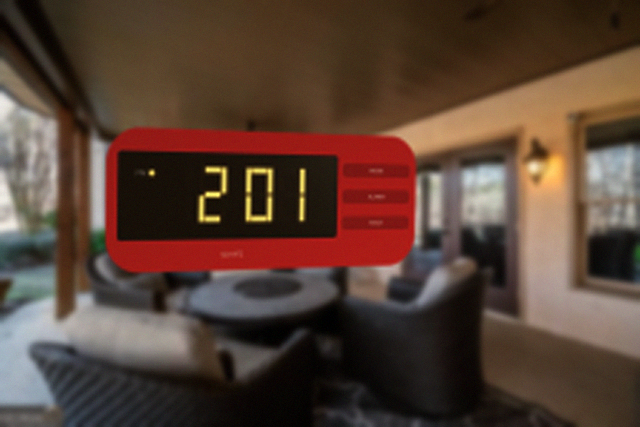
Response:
2.01
